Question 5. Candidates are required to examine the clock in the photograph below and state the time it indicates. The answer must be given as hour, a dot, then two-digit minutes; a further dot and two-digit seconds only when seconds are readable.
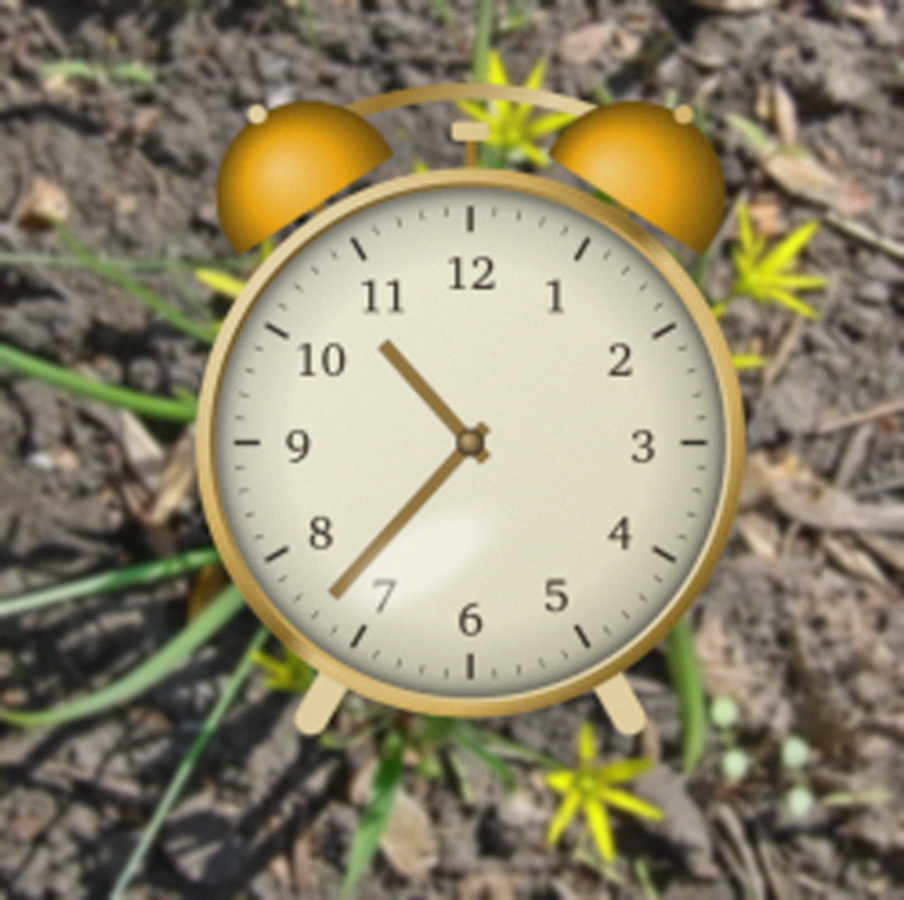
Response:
10.37
